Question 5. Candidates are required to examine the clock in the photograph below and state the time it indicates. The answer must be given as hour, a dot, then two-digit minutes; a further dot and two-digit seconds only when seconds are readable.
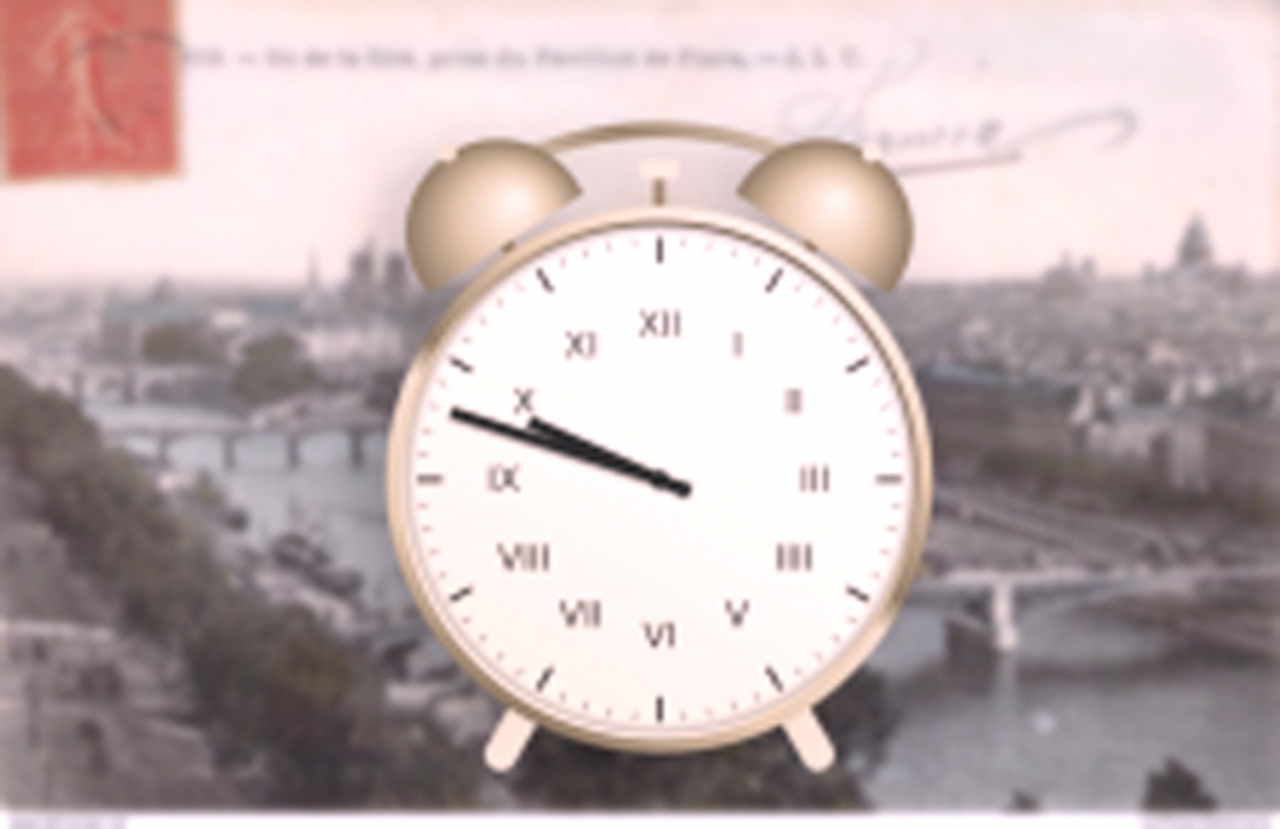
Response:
9.48
